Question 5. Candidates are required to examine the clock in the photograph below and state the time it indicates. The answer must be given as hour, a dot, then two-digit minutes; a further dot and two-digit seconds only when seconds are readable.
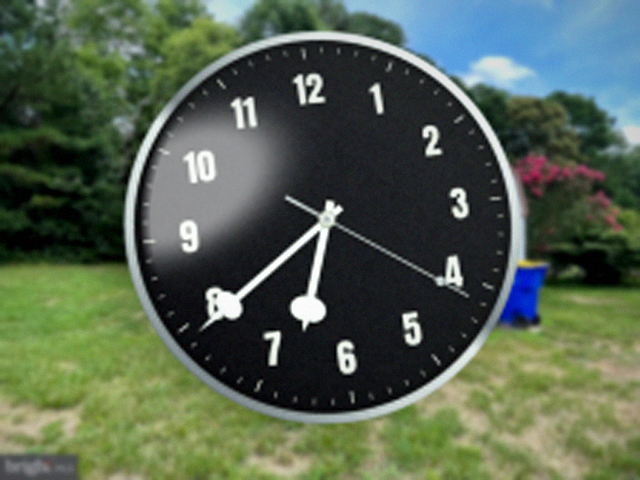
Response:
6.39.21
